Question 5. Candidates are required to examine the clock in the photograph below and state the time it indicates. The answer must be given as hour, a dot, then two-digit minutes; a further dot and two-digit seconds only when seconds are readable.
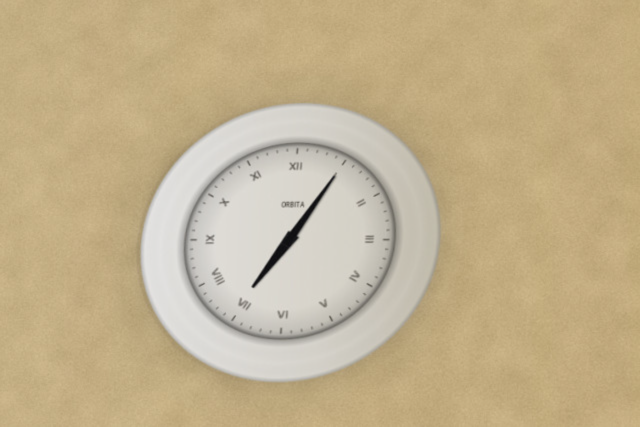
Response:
7.05
